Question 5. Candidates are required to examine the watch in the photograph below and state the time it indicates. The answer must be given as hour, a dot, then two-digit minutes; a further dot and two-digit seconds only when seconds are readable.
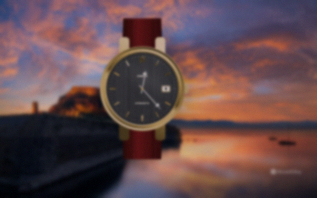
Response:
12.23
